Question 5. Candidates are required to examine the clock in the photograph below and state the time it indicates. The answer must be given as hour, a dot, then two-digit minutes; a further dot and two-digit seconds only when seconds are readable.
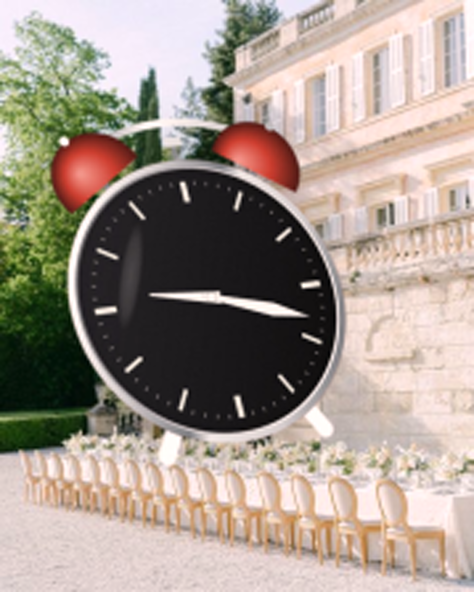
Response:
9.18
